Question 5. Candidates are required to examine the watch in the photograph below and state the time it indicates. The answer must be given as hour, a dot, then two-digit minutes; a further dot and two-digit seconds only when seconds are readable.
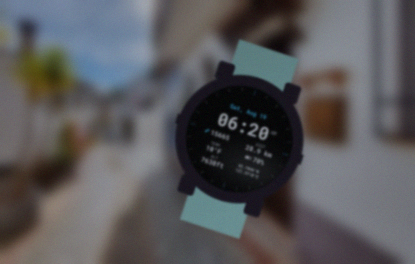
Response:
6.20
